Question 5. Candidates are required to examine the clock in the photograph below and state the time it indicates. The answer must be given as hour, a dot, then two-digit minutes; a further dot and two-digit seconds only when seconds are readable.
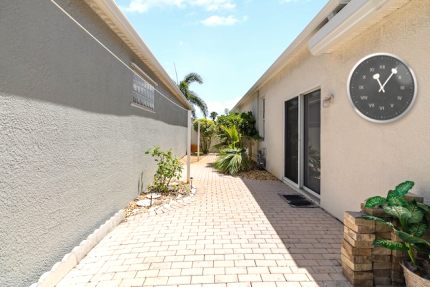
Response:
11.06
